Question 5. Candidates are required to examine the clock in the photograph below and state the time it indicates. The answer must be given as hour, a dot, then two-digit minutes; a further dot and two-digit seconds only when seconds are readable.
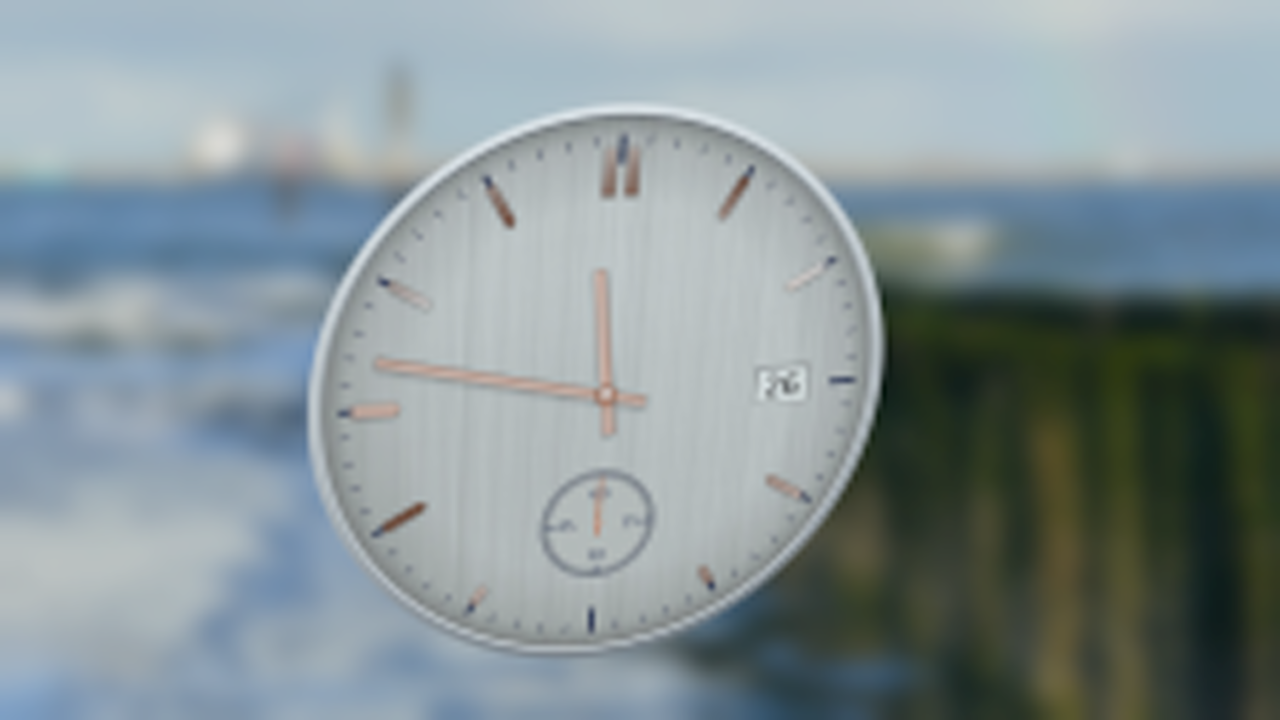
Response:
11.47
